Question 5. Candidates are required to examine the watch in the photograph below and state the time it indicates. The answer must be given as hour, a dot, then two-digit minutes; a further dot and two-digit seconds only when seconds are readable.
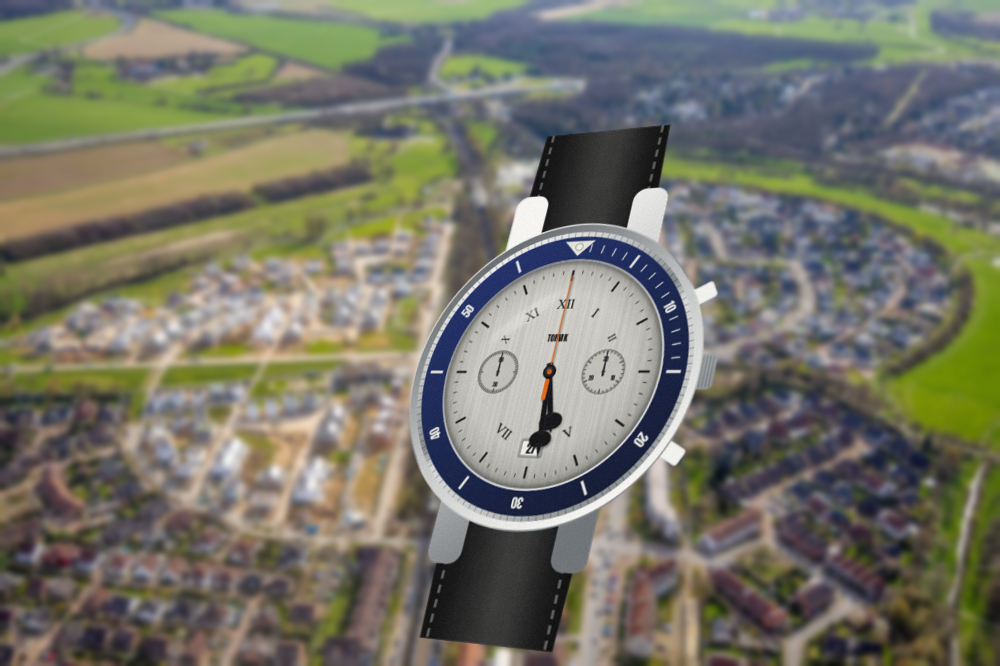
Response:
5.29
